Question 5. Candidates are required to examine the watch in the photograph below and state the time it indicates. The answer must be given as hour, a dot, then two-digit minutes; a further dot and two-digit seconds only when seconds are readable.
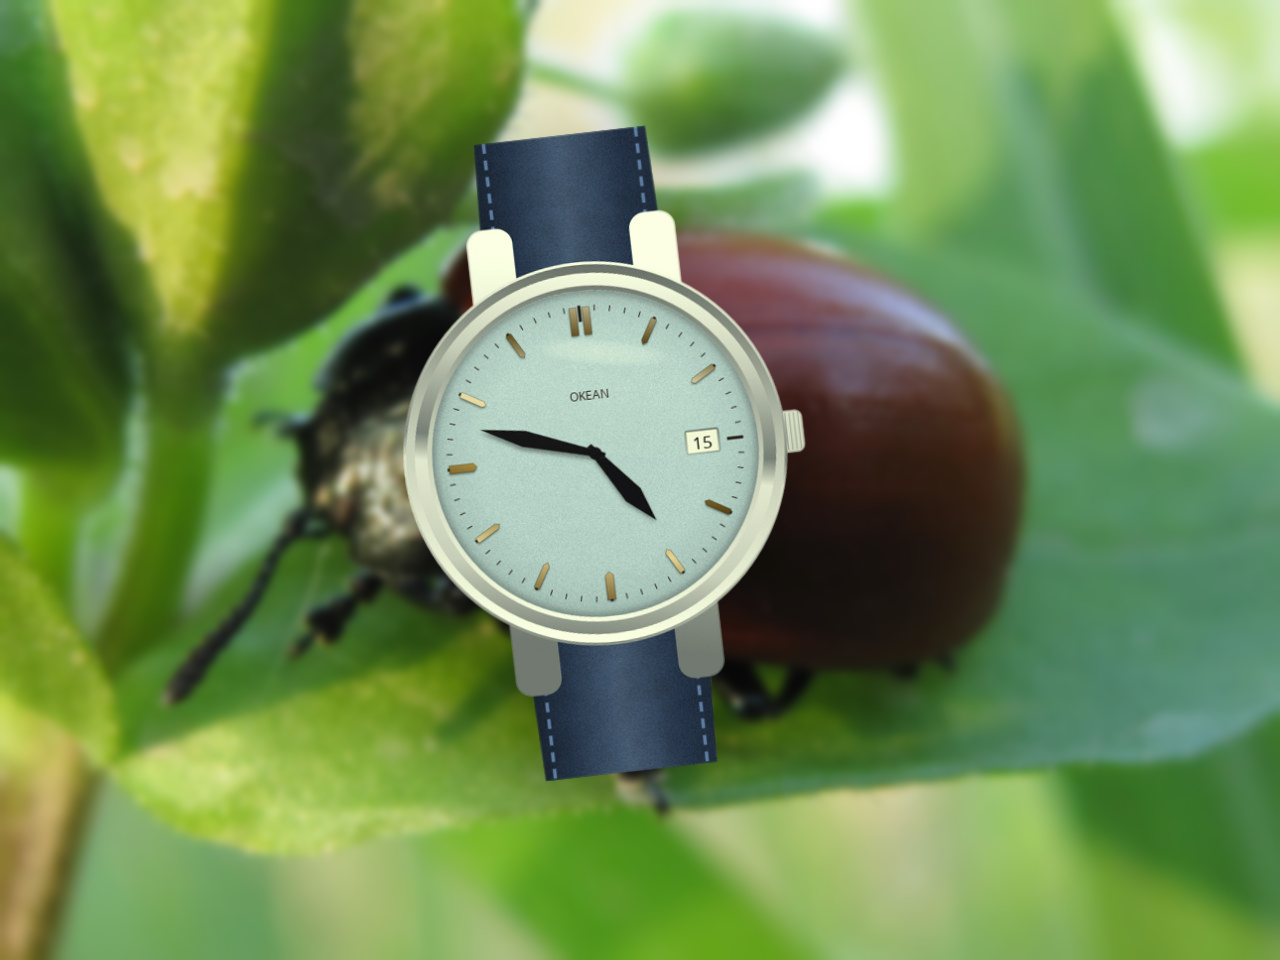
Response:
4.48
